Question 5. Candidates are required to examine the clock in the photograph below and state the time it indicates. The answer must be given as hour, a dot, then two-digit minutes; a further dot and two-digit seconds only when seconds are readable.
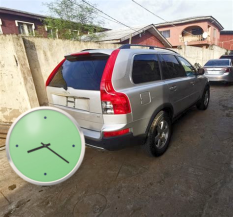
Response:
8.21
